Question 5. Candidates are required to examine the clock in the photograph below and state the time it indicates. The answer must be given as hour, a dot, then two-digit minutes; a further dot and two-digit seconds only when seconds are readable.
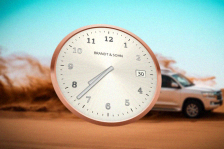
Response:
7.37
